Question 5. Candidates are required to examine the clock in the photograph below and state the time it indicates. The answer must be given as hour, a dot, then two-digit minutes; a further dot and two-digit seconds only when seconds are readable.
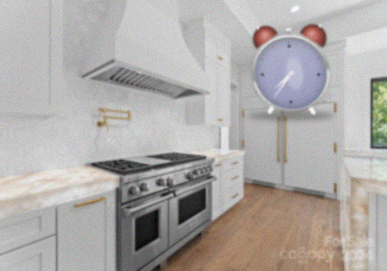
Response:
7.36
